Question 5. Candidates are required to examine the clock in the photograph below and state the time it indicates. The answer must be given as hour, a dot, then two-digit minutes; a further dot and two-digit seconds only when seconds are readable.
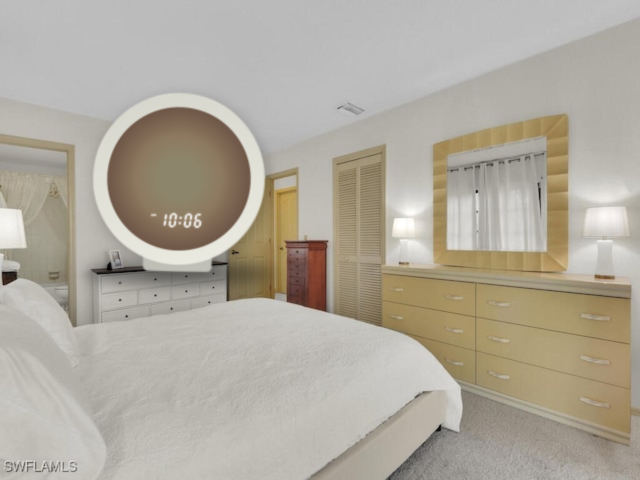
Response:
10.06
